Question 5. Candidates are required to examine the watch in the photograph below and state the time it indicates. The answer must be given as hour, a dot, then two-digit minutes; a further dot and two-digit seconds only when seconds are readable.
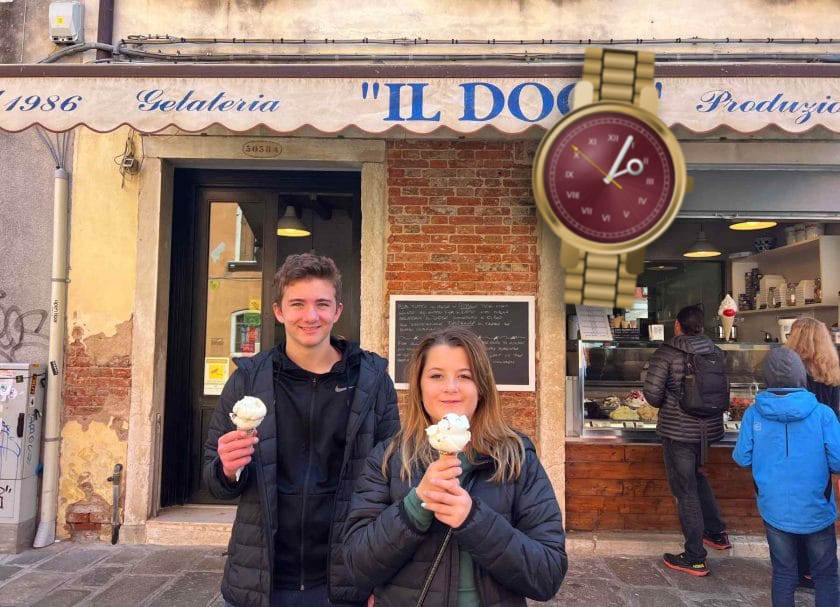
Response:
2.03.51
